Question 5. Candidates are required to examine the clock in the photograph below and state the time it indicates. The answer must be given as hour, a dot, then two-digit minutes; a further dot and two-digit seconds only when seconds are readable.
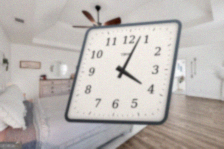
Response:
4.03
